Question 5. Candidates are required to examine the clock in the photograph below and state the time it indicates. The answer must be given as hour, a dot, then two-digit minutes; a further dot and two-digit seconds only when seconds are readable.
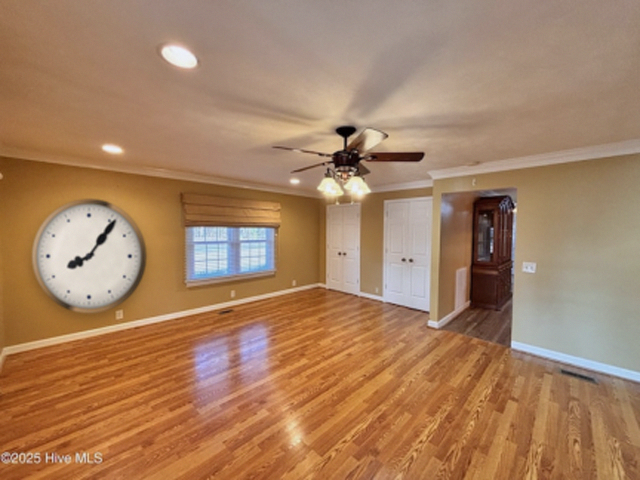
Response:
8.06
